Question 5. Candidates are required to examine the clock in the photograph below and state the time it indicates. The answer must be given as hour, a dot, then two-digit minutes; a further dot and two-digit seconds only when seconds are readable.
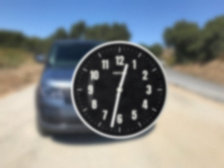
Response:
12.32
